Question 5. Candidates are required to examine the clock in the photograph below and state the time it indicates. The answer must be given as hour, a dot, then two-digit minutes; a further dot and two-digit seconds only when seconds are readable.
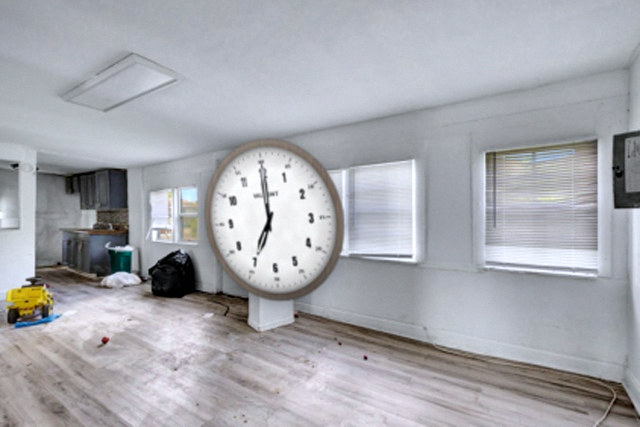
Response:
7.00
